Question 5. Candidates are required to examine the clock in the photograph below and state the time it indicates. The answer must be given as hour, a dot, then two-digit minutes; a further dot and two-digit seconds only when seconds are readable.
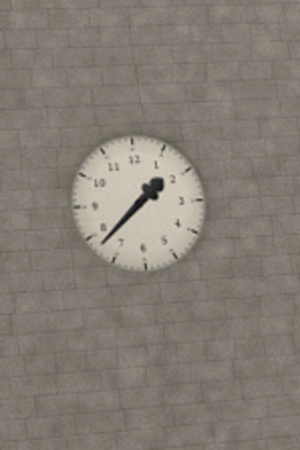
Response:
1.38
